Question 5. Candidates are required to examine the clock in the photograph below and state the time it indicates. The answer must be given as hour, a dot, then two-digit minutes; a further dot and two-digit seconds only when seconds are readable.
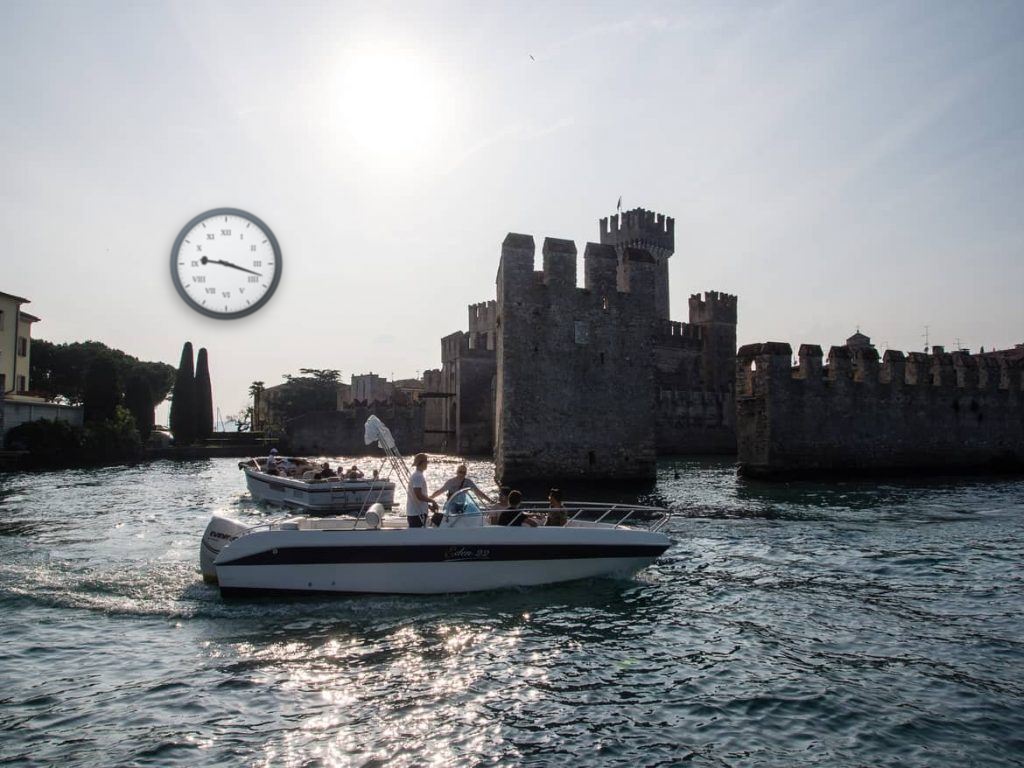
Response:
9.18
